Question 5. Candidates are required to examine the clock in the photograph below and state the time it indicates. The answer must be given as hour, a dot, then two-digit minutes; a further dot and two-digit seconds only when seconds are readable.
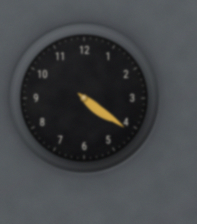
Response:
4.21
